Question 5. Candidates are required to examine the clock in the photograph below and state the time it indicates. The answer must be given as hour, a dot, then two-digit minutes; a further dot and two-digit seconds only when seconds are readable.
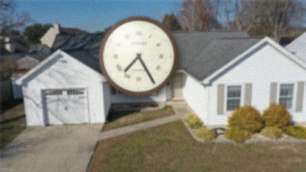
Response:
7.25
